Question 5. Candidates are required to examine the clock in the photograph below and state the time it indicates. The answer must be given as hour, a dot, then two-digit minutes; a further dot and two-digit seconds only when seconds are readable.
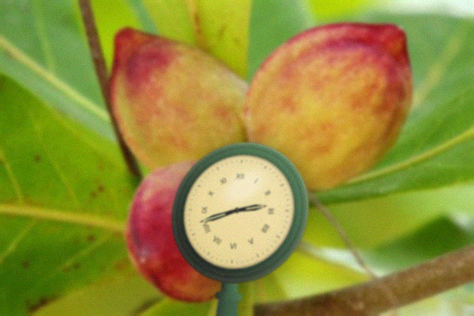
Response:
2.42
